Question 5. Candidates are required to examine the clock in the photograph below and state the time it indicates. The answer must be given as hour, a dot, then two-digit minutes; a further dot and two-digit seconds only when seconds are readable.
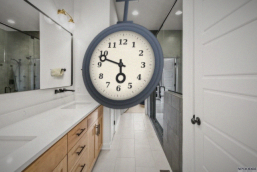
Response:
5.48
